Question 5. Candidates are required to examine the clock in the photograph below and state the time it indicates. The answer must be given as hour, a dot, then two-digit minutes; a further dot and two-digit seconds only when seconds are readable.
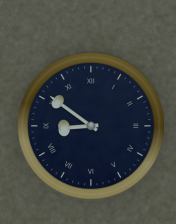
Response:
8.51
